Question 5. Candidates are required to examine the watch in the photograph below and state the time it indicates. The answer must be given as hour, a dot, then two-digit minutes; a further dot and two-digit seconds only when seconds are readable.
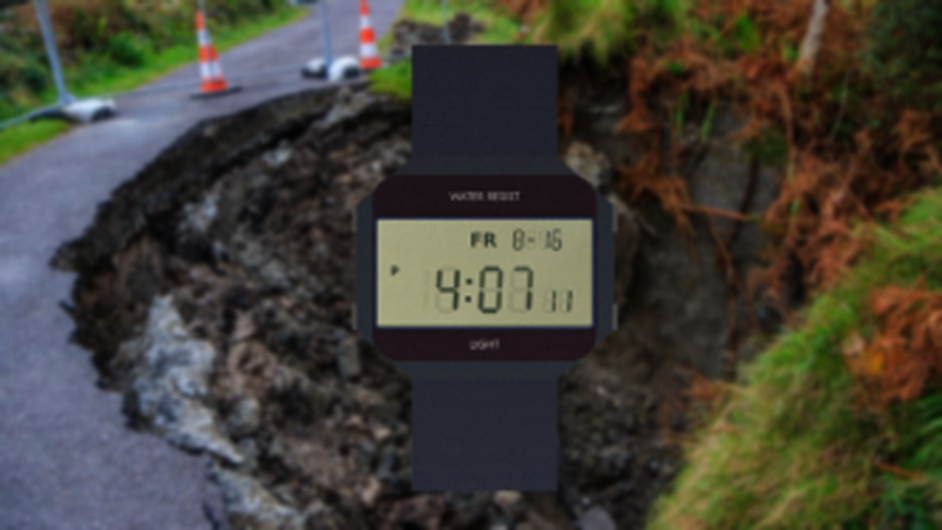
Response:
4.07.11
